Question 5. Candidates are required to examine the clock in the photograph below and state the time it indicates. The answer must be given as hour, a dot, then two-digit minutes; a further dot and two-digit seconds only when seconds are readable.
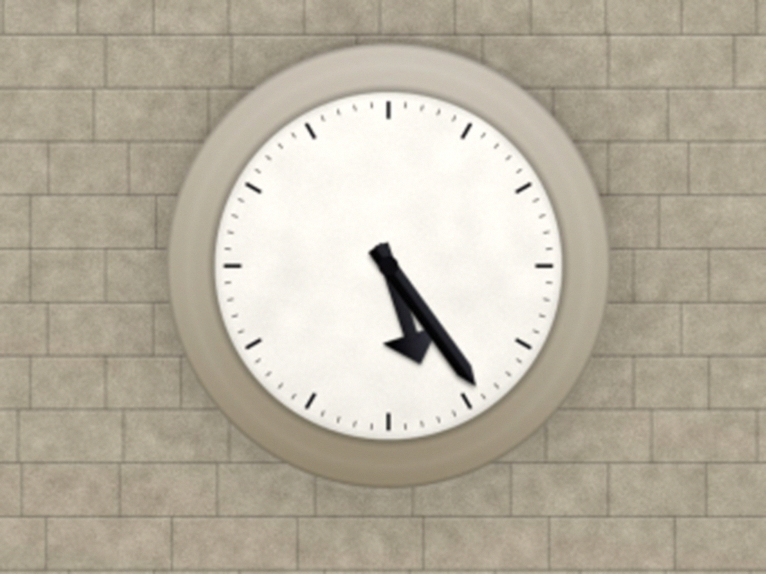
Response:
5.24
